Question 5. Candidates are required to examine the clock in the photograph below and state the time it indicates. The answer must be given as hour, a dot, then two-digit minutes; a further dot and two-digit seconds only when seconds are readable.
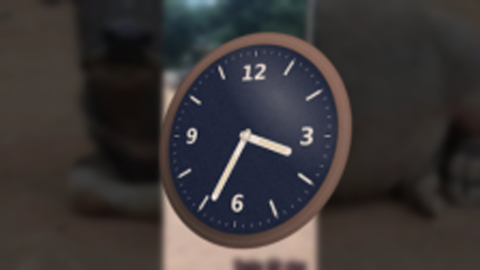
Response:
3.34
